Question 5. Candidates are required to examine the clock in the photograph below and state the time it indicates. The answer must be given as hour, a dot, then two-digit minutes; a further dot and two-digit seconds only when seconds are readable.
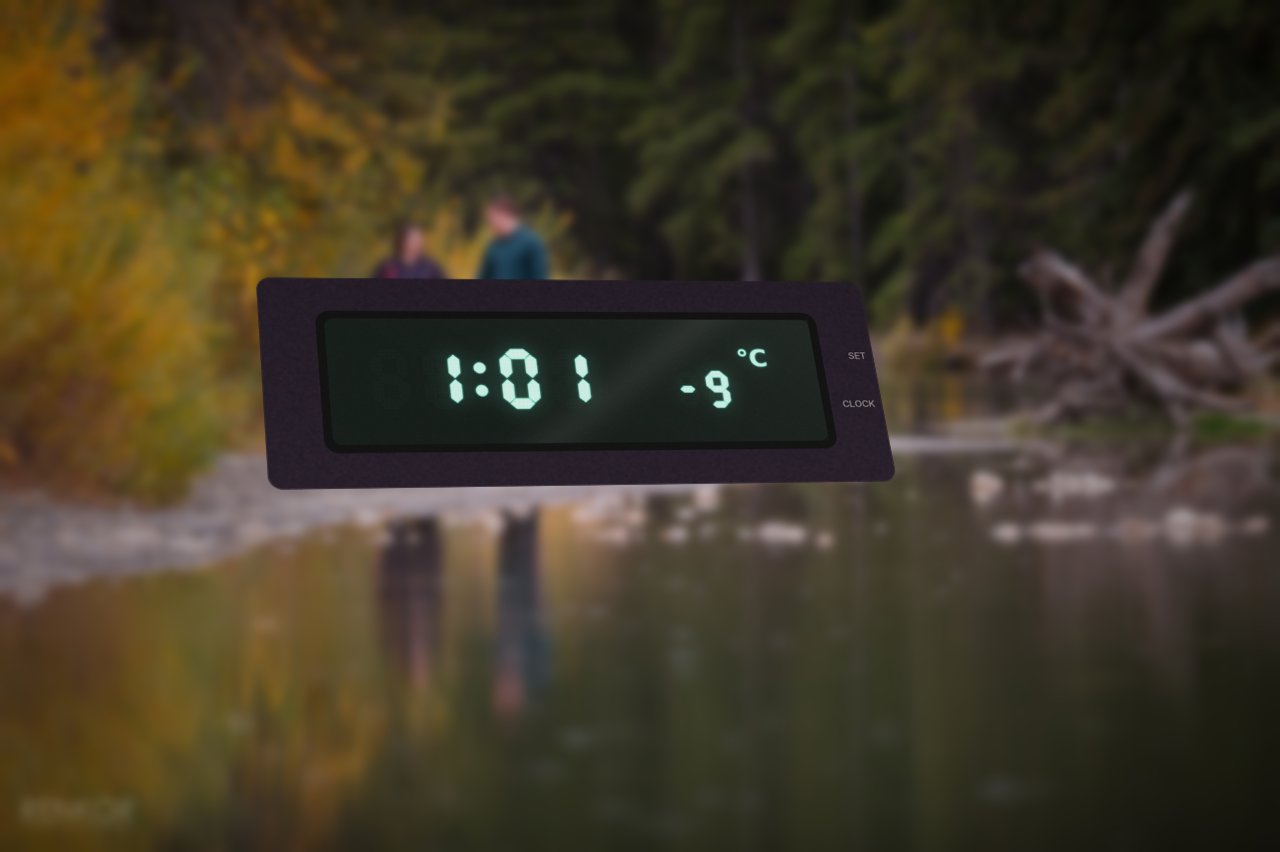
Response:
1.01
